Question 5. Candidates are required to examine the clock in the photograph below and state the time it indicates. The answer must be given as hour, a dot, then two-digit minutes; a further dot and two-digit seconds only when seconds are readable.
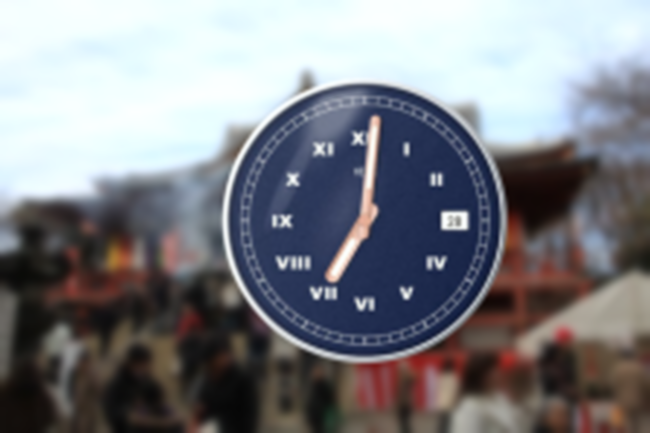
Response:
7.01
